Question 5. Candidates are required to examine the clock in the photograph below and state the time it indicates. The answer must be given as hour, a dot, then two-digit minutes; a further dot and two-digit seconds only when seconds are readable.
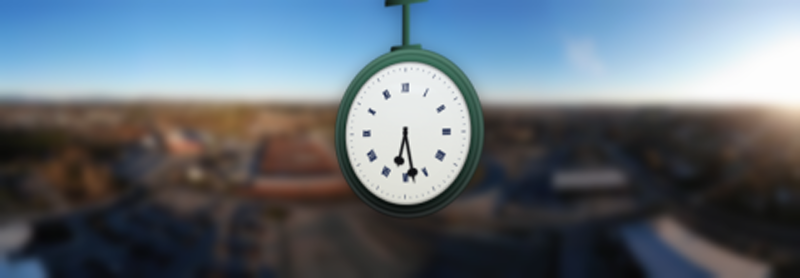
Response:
6.28
